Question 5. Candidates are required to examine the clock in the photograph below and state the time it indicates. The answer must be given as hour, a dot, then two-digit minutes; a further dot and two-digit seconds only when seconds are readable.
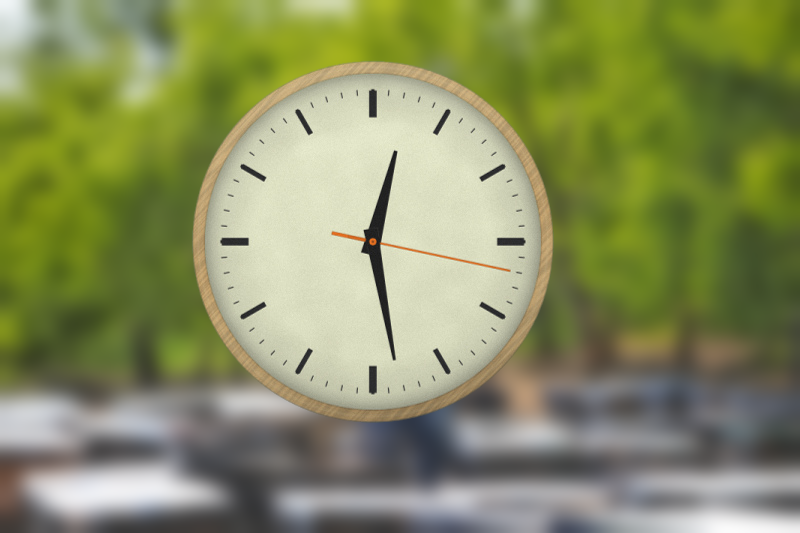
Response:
12.28.17
